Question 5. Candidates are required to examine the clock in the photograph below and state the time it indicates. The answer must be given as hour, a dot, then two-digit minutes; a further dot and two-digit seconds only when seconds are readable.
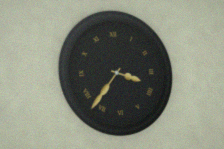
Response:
3.37
